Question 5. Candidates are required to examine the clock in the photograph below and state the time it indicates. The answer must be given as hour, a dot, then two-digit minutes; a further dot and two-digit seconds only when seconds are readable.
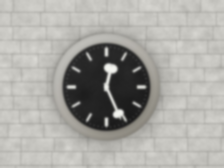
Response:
12.26
